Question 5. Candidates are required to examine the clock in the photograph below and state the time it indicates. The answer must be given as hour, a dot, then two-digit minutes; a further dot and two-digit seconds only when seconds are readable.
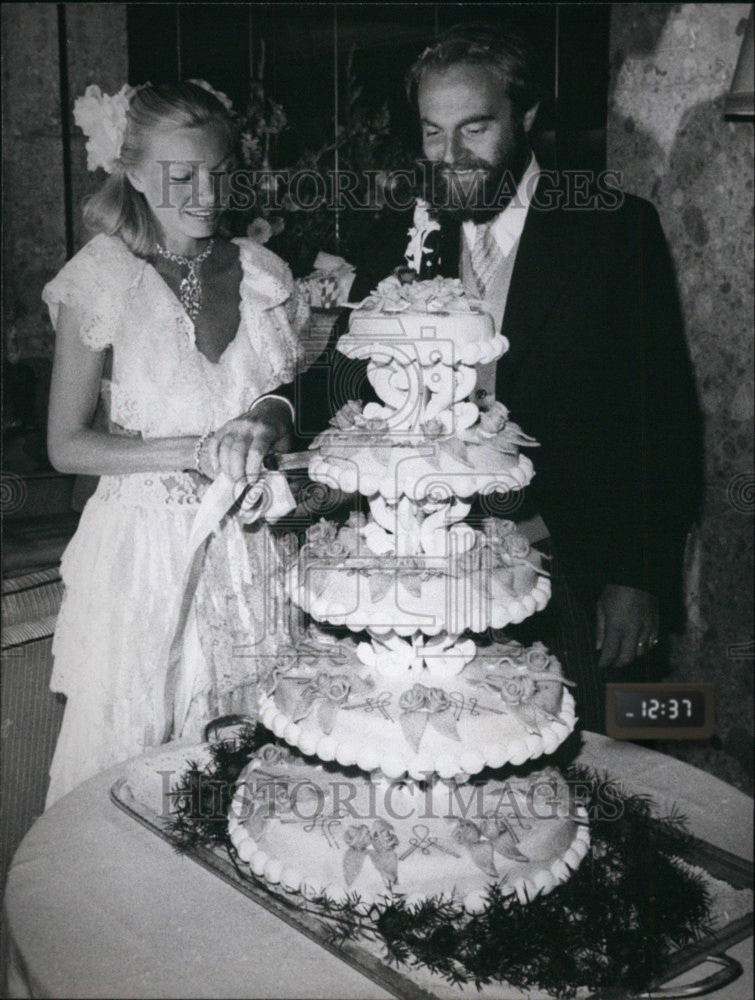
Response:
12.37
